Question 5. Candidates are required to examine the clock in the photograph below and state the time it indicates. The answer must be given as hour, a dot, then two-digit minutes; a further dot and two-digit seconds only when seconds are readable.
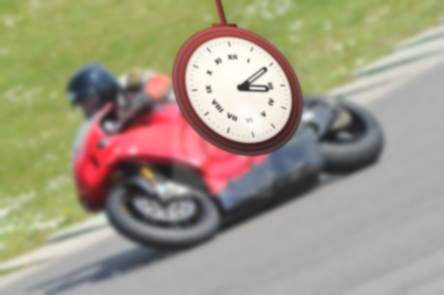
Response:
3.10
